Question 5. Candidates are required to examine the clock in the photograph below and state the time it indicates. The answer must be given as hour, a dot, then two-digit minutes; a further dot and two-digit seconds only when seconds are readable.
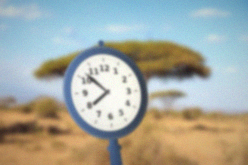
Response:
7.52
